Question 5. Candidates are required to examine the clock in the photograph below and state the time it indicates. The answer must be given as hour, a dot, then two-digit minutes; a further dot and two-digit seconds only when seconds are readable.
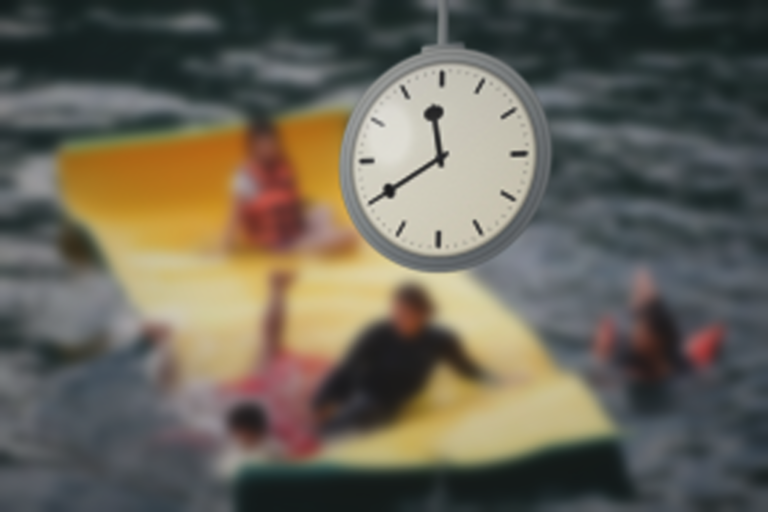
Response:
11.40
